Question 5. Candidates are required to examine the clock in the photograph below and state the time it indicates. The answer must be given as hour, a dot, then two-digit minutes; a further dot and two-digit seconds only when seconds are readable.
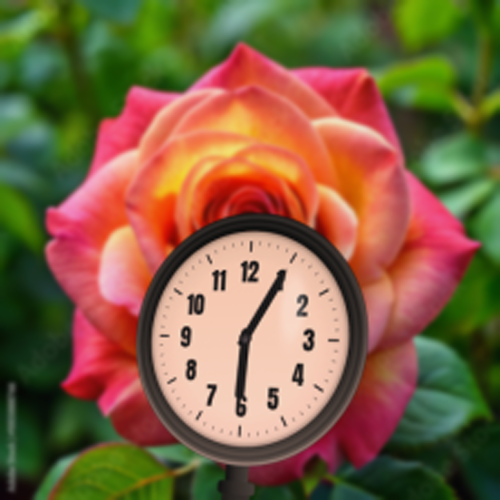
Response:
6.05
